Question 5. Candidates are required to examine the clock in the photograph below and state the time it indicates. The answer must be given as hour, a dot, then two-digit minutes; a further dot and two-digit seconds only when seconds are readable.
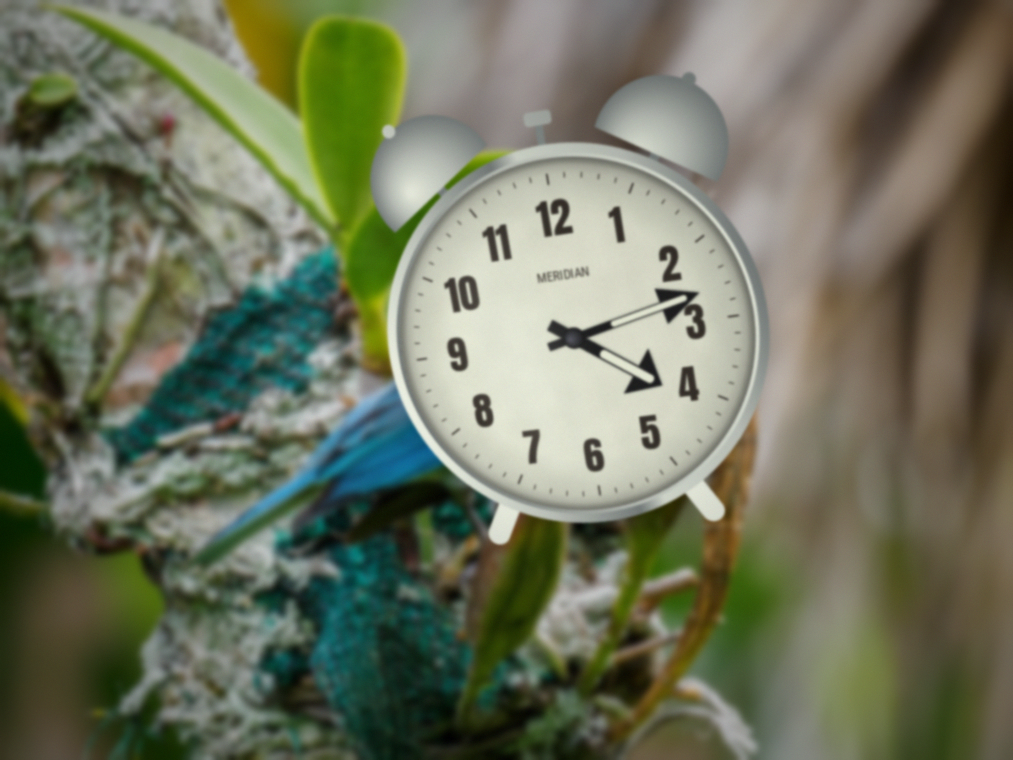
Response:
4.13
